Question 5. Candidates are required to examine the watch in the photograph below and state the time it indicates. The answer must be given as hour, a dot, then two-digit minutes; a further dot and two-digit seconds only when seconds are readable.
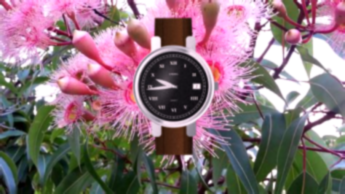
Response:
9.44
